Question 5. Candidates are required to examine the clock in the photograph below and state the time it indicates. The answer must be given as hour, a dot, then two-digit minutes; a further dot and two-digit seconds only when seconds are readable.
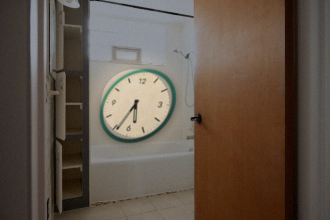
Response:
5.34
